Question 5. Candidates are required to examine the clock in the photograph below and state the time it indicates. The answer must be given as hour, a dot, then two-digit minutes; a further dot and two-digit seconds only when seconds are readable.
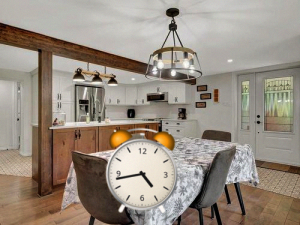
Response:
4.43
